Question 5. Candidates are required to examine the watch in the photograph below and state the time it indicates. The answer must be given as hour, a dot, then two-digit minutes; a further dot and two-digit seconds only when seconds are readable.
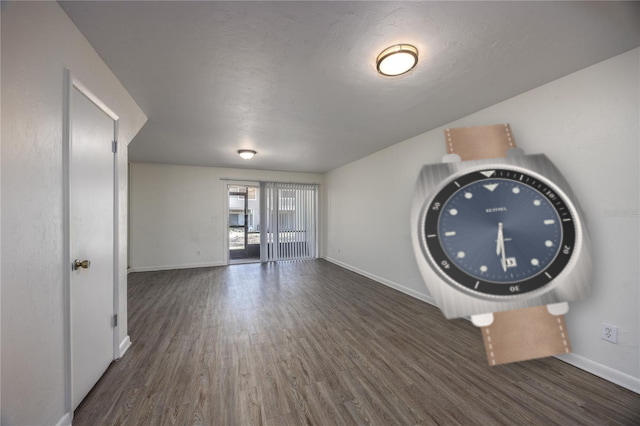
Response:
6.31
